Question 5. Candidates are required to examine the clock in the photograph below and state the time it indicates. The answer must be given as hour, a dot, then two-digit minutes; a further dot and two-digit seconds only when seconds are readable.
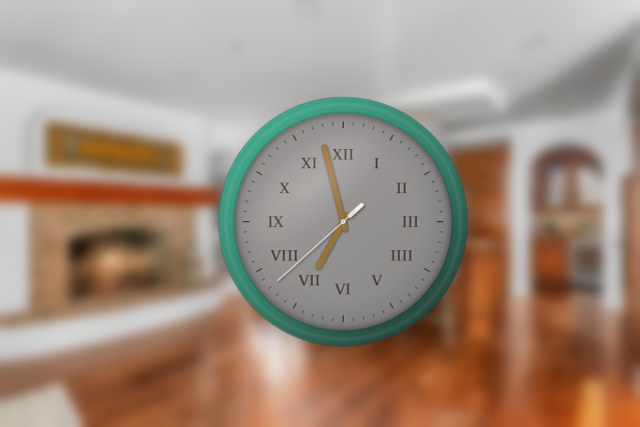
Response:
6.57.38
